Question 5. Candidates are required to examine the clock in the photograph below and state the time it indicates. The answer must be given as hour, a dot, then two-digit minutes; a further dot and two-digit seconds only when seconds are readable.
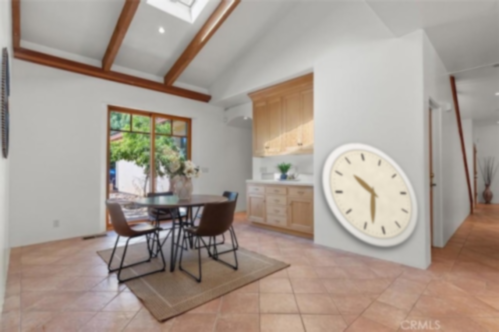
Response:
10.33
